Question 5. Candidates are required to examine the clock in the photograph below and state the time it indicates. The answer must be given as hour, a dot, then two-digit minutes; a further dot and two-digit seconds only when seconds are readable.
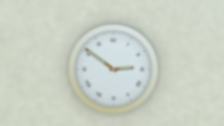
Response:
2.51
